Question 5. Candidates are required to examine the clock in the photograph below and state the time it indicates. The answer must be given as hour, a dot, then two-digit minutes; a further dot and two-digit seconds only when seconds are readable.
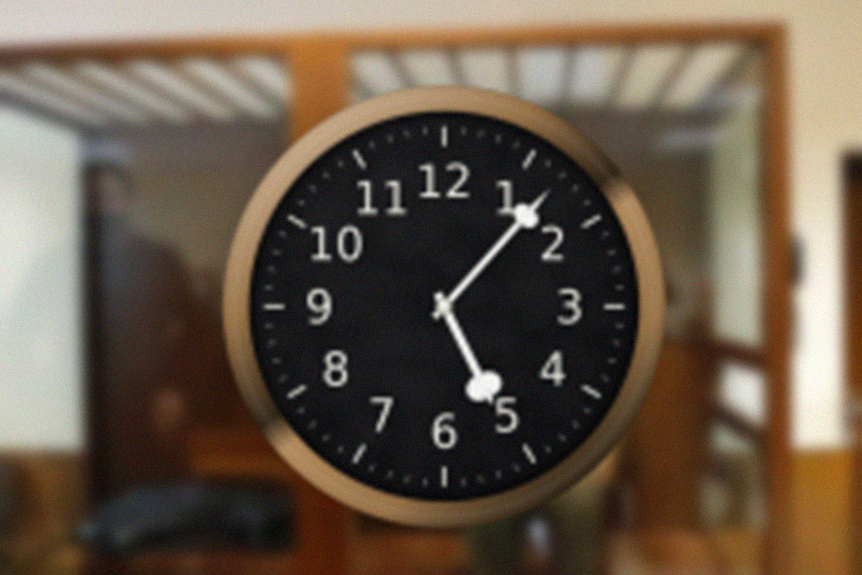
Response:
5.07
